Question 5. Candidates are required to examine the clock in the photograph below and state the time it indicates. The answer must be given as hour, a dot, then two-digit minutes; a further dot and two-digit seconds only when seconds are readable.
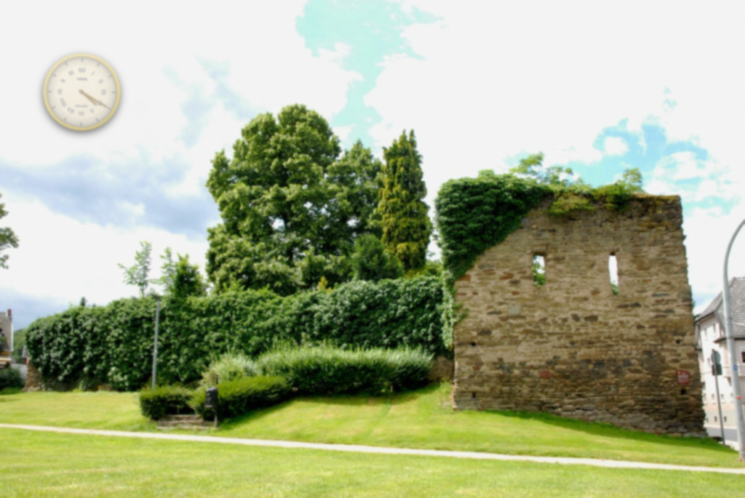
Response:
4.20
